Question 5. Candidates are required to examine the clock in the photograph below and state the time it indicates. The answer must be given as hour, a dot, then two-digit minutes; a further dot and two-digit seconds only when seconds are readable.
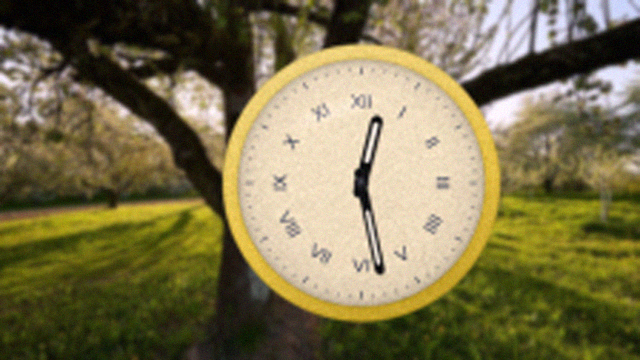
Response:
12.28
